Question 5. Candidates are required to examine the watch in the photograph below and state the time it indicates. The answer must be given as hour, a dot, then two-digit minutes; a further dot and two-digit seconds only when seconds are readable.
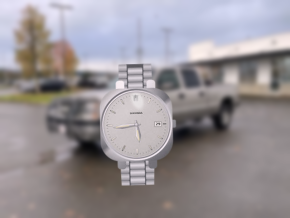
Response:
5.44
